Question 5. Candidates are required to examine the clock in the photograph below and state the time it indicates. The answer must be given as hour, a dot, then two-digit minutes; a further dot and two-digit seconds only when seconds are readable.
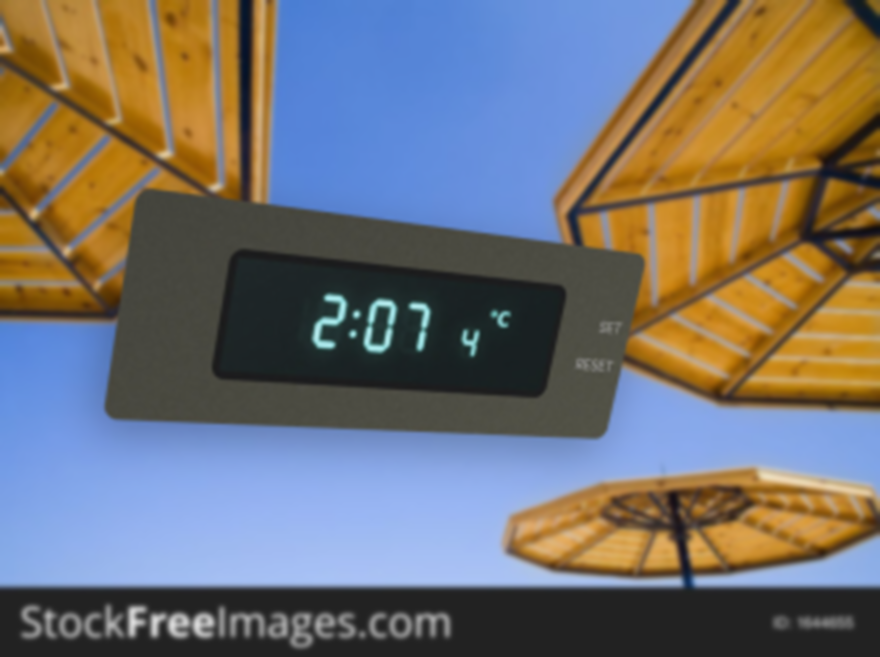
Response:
2.07
